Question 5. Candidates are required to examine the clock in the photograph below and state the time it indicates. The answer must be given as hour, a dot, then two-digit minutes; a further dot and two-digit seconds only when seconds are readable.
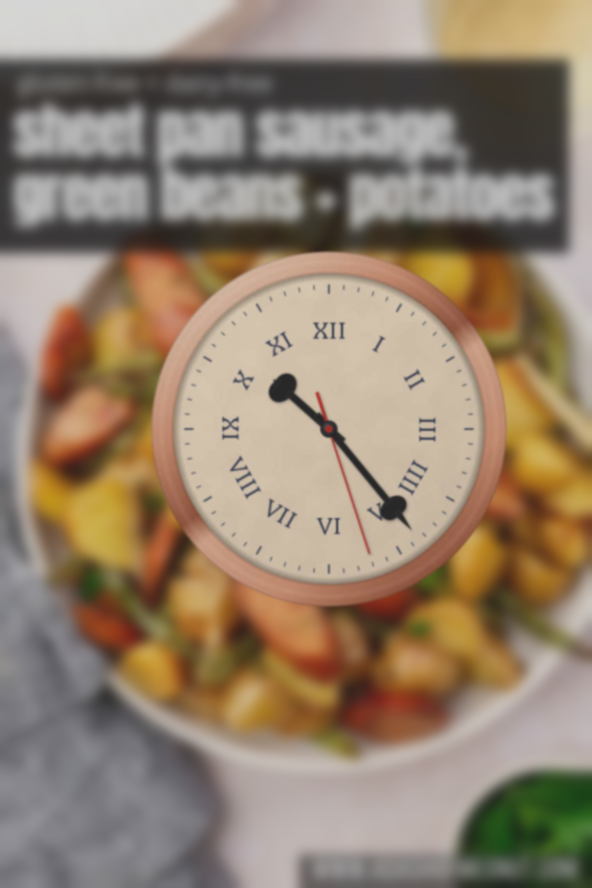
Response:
10.23.27
